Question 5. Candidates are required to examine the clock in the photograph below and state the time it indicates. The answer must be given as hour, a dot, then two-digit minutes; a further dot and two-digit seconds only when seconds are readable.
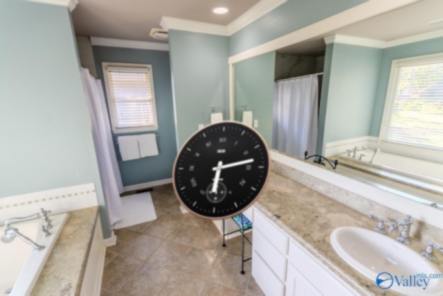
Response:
6.13
